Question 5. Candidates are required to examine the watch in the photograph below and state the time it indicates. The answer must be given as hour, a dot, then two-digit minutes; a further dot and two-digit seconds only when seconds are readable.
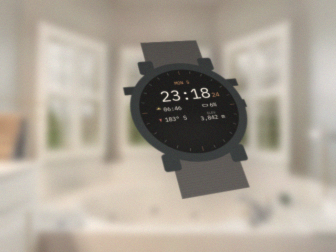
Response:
23.18
